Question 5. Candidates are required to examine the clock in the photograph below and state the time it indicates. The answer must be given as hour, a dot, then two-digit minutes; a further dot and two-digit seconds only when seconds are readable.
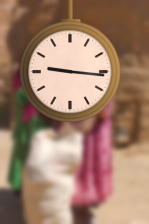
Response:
9.16
